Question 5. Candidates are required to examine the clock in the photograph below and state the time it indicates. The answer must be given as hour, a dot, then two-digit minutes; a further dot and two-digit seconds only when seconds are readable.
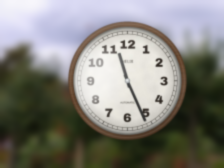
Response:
11.26
